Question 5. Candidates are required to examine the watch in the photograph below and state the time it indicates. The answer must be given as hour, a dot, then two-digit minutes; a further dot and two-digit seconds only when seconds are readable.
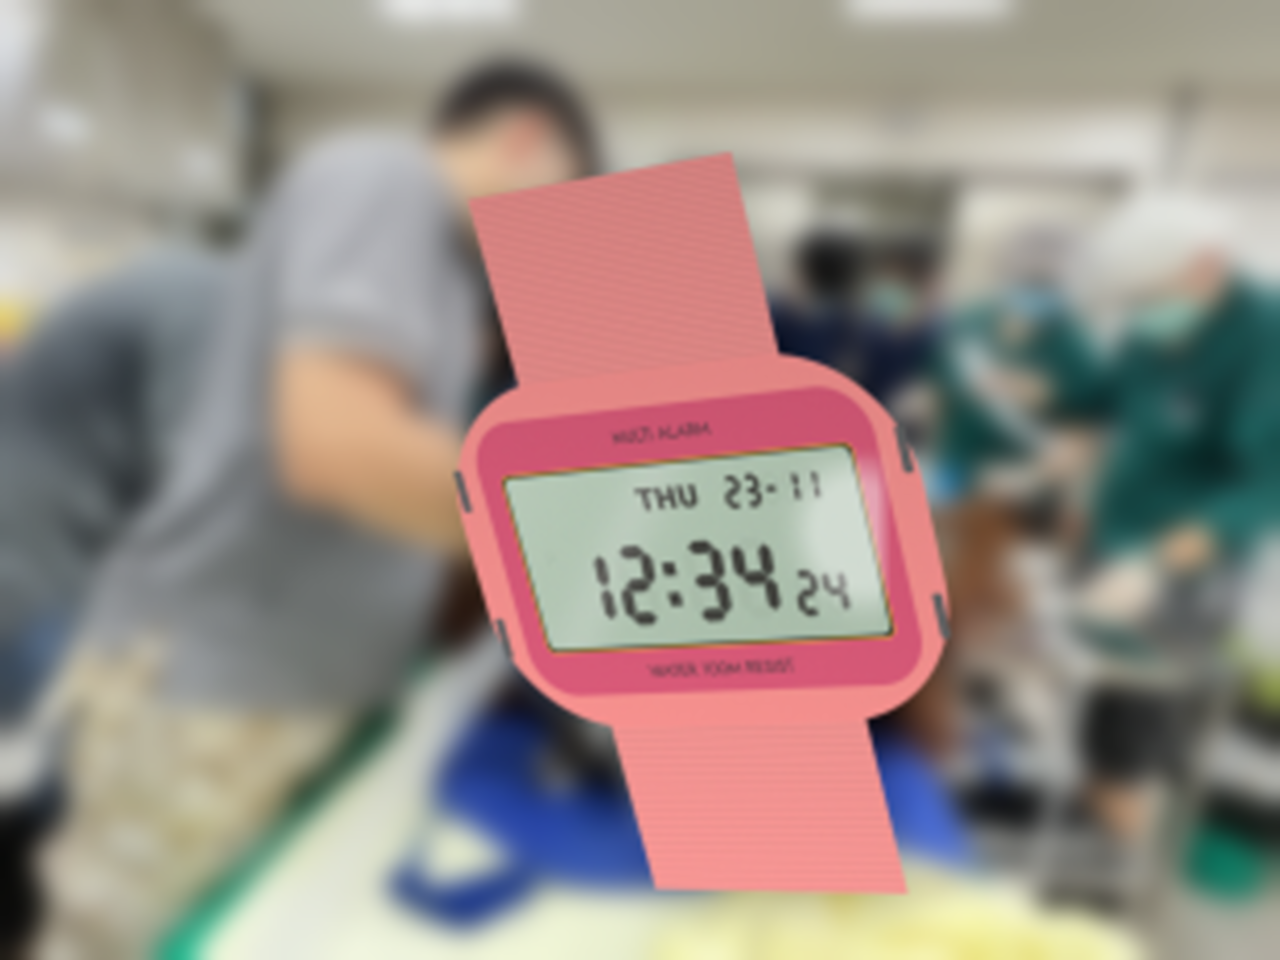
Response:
12.34.24
